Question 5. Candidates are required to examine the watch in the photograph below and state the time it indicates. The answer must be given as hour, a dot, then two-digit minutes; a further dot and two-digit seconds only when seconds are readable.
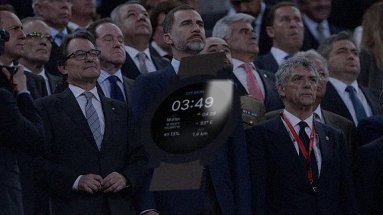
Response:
3.49
